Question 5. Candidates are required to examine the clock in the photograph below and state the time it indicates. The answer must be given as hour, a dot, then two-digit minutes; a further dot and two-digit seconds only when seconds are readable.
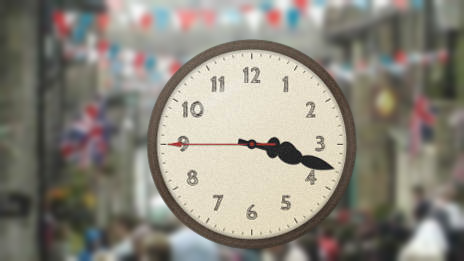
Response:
3.17.45
